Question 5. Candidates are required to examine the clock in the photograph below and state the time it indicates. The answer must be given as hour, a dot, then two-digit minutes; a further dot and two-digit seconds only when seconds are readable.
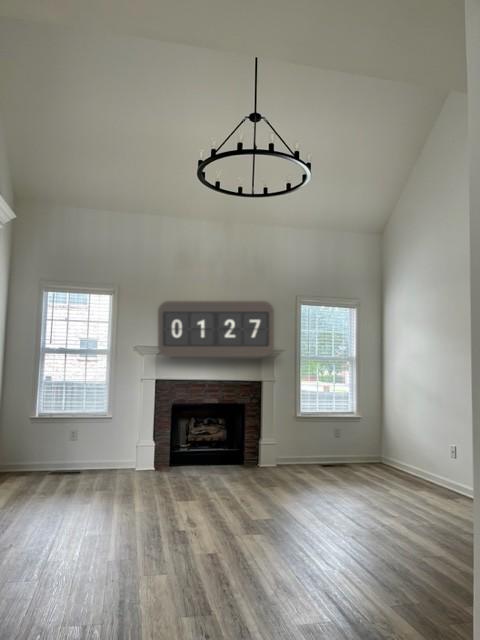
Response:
1.27
